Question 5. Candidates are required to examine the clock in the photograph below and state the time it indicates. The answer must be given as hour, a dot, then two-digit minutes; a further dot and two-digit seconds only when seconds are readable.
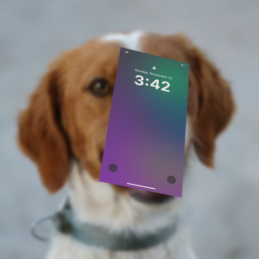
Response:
3.42
